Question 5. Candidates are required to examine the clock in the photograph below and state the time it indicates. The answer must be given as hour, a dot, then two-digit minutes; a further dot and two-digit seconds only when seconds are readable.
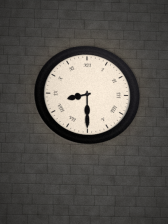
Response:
8.30
